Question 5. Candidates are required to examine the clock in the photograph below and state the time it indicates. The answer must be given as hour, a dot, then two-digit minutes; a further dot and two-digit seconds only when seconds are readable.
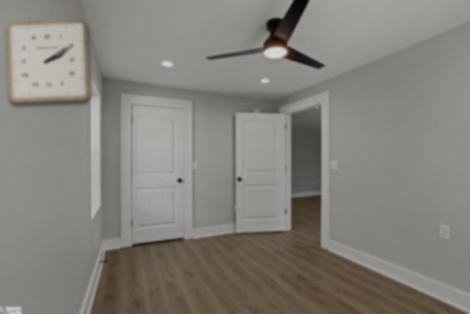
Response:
2.10
